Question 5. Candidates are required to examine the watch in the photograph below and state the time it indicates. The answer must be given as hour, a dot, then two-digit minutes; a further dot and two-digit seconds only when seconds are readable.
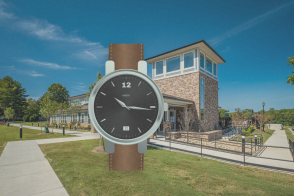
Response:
10.16
